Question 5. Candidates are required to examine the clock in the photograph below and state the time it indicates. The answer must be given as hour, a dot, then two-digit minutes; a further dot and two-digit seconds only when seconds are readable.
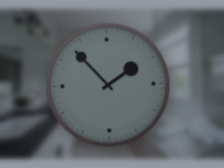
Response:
1.53
